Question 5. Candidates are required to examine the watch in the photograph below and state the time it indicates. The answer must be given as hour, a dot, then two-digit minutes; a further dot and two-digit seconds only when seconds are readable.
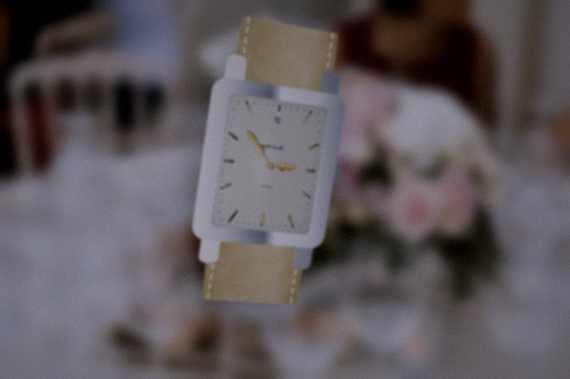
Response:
2.53
